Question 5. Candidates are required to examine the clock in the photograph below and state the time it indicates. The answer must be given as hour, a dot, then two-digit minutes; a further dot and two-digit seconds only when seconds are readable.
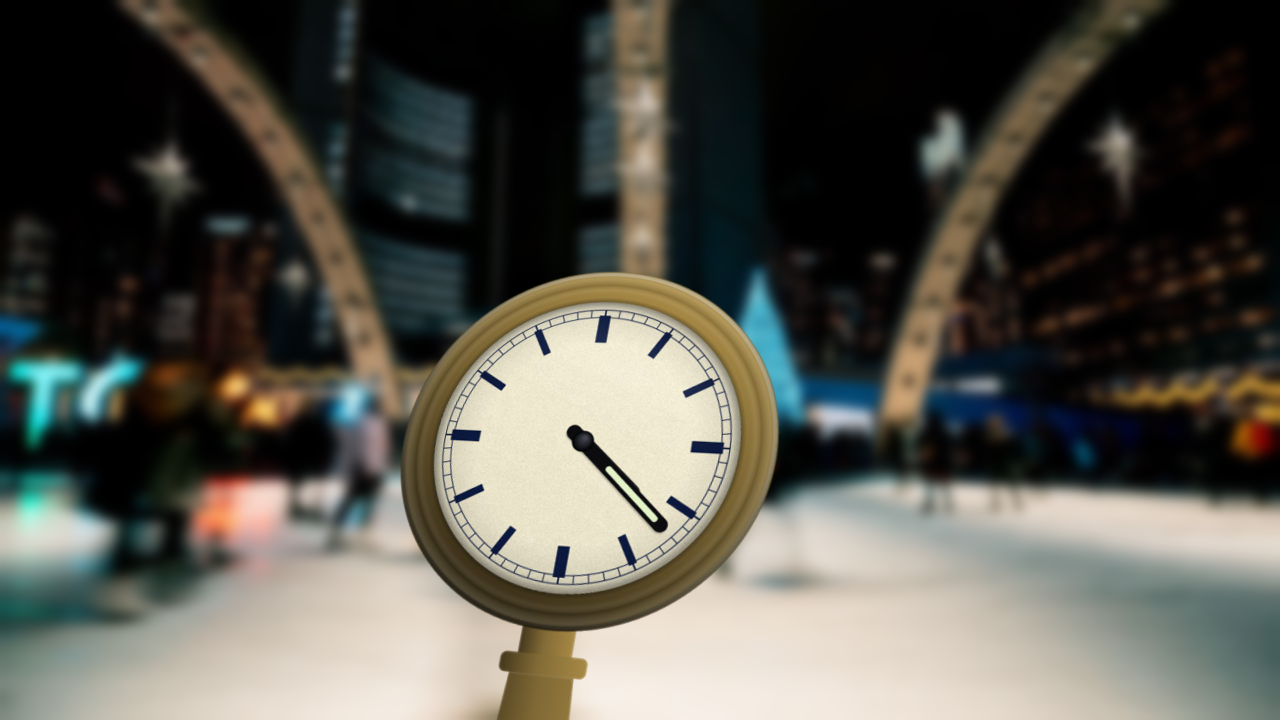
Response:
4.22
